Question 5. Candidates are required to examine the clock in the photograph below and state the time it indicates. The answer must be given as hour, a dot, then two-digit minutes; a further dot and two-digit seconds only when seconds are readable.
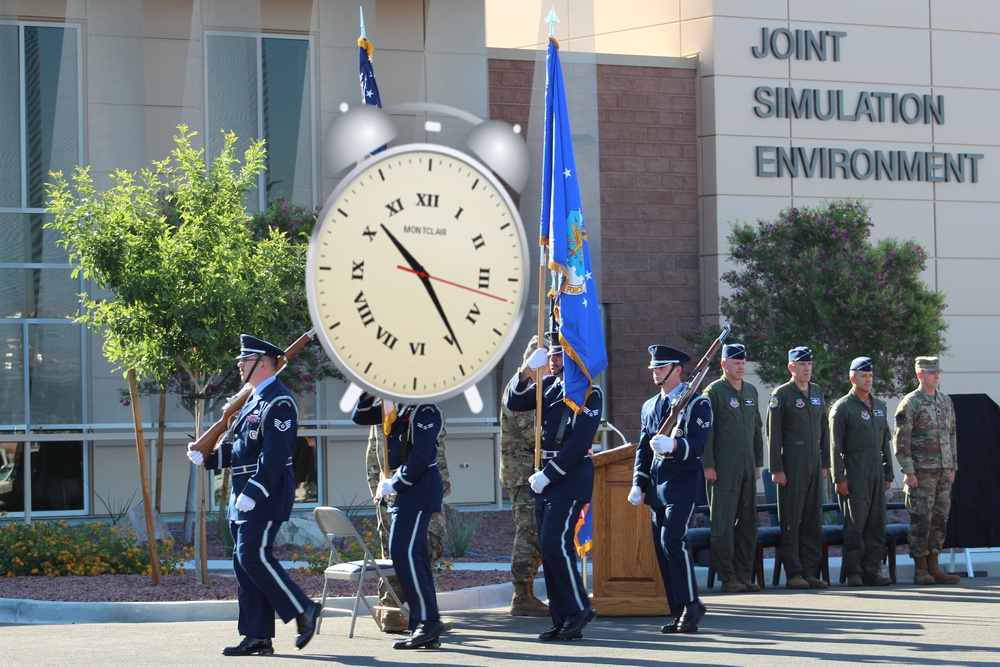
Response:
10.24.17
